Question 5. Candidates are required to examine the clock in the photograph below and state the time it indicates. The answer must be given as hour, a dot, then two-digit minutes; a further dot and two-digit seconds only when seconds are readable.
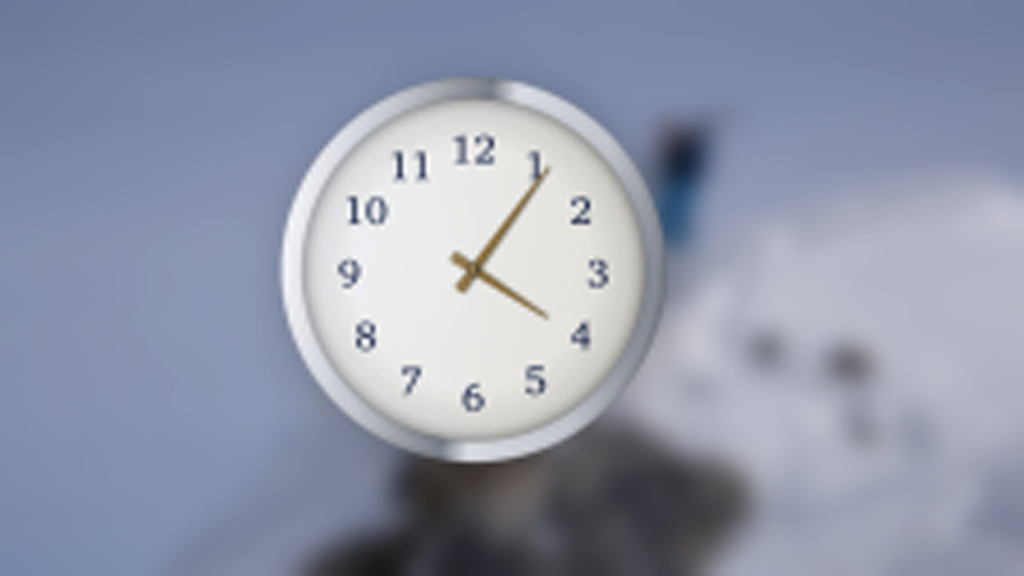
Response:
4.06
